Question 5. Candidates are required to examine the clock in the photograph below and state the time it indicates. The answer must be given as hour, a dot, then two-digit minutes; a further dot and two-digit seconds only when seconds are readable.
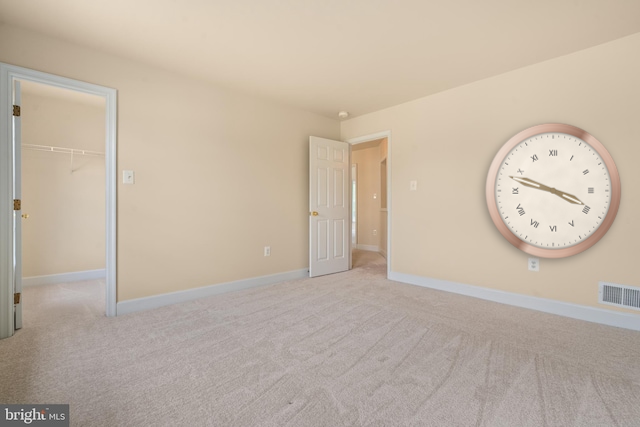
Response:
3.48
